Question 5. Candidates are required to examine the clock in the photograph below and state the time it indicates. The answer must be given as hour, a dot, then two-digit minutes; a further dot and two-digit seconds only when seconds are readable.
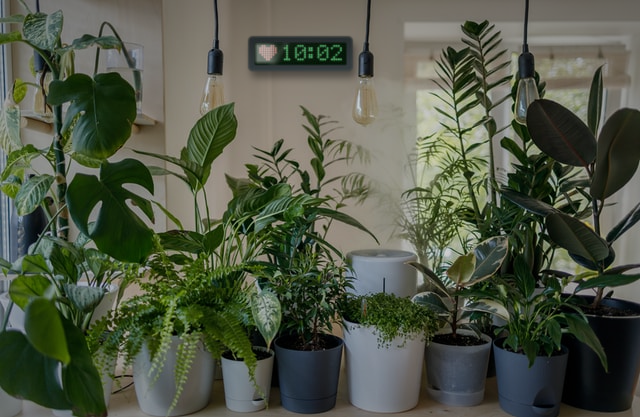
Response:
10.02
